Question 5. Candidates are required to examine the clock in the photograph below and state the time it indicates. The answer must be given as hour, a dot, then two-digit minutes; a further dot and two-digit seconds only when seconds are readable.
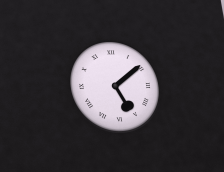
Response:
5.09
